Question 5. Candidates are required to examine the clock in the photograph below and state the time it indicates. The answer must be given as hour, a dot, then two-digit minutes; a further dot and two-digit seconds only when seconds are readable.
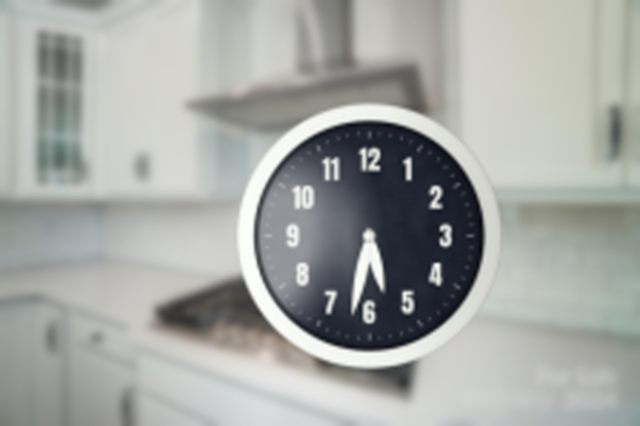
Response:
5.32
